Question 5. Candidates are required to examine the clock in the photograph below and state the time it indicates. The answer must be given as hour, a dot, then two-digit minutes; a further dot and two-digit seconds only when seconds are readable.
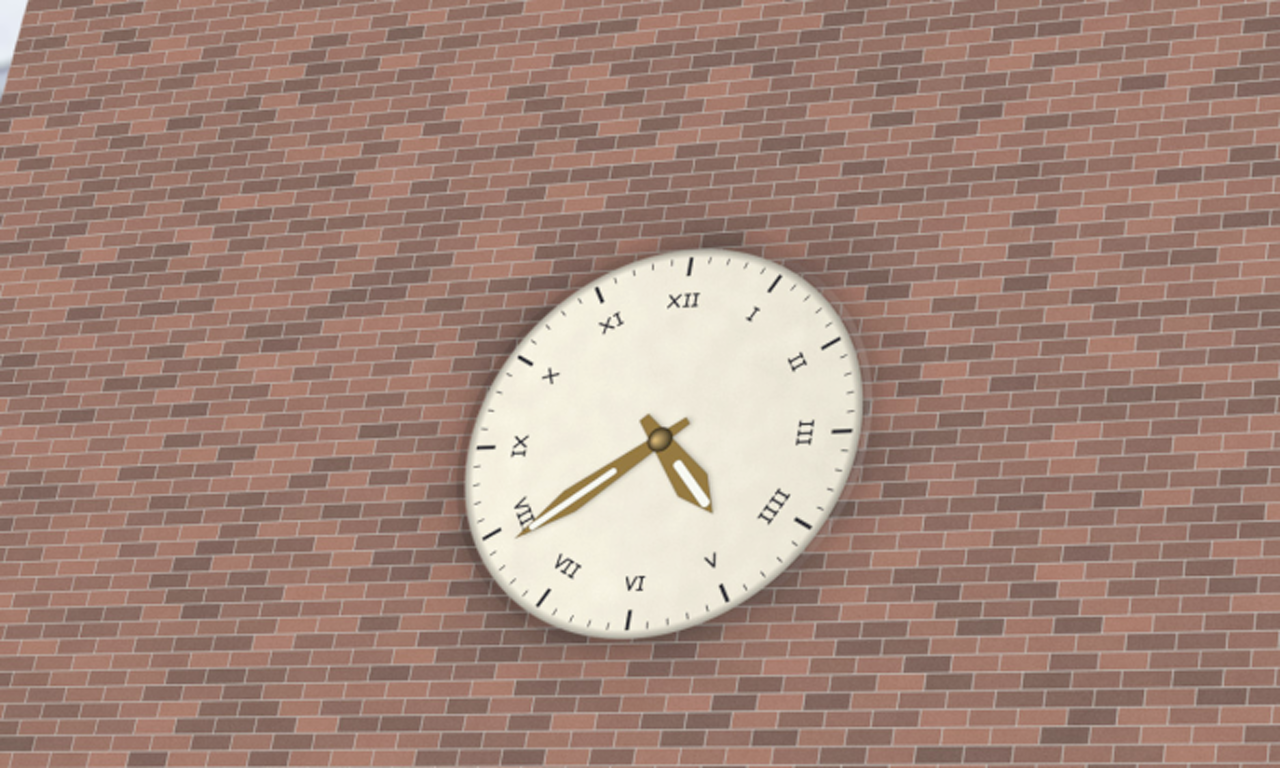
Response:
4.39
